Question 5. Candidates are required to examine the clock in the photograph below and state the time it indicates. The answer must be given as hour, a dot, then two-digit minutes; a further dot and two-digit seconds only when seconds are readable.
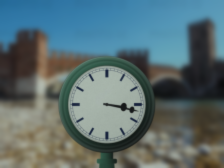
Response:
3.17
